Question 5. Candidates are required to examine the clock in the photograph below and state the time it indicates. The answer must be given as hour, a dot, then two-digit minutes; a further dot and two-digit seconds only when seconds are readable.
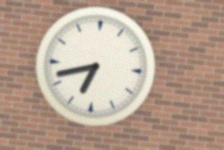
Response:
6.42
